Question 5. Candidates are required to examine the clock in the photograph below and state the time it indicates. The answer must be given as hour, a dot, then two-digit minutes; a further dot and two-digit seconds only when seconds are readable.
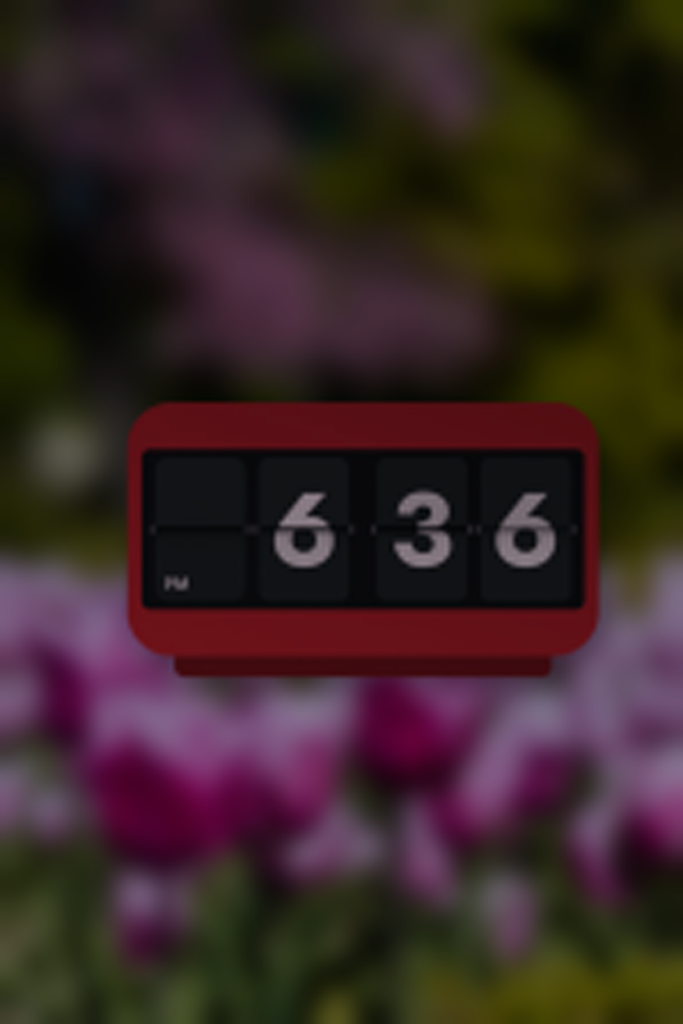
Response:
6.36
